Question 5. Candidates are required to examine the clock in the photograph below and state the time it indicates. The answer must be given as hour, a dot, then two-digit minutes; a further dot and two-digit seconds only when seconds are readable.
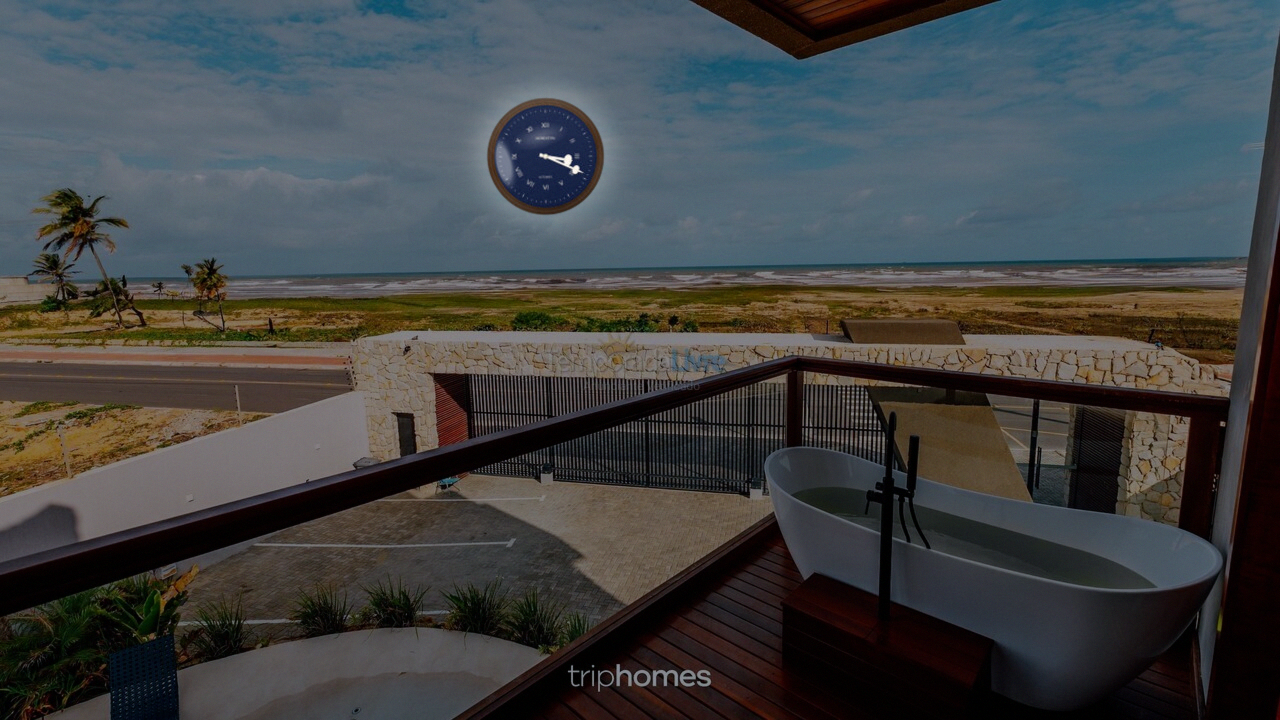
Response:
3.19
